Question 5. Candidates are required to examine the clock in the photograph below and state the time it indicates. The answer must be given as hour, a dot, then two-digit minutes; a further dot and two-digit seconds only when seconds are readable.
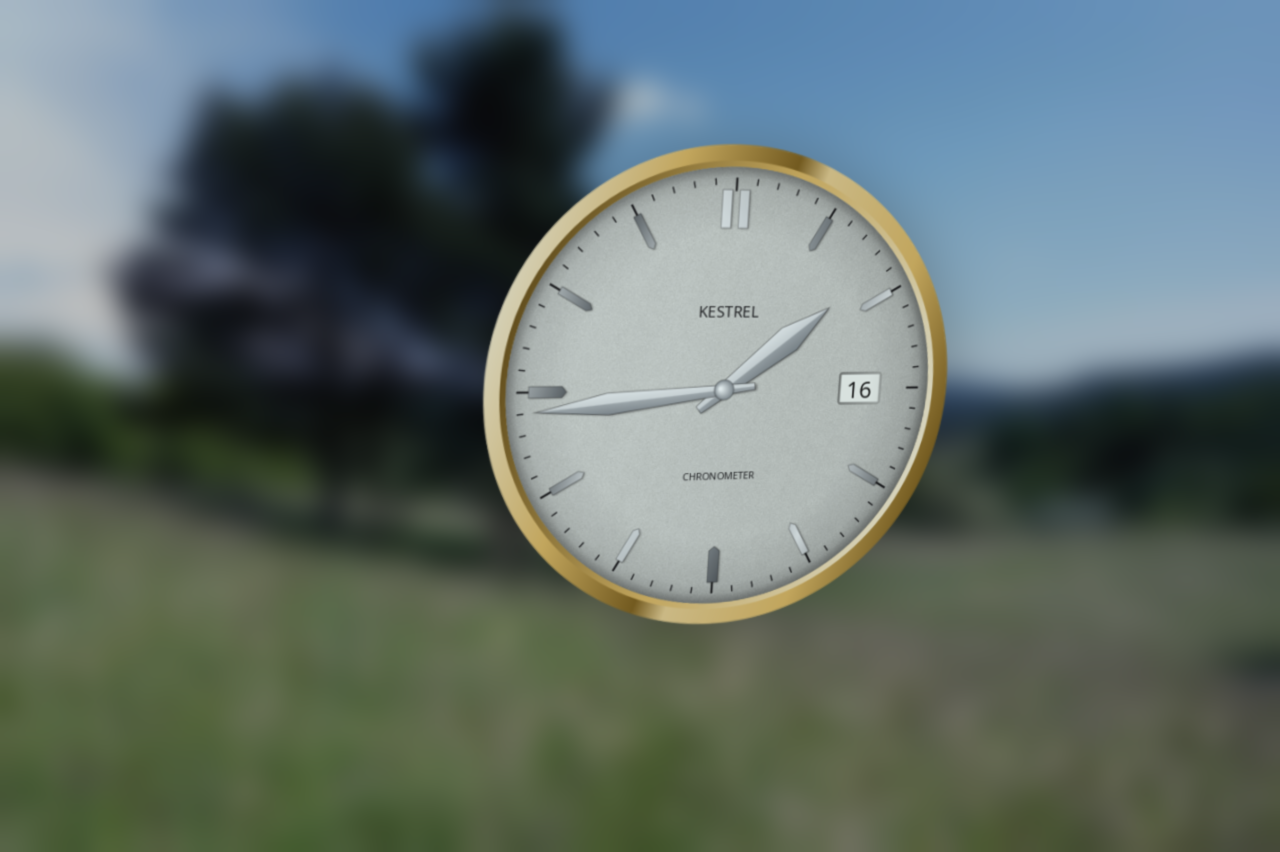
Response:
1.44
